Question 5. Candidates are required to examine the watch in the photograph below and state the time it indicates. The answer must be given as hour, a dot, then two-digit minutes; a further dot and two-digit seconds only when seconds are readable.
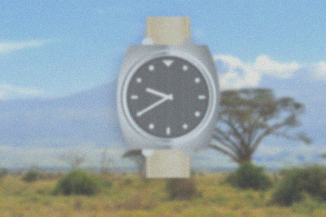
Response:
9.40
